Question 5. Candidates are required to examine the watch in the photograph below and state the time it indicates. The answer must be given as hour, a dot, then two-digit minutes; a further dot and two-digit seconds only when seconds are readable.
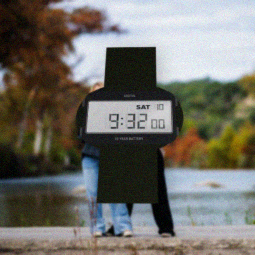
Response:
9.32.00
